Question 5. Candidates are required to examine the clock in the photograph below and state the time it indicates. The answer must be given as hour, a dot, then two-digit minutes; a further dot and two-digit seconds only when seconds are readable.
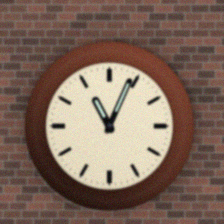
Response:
11.04
